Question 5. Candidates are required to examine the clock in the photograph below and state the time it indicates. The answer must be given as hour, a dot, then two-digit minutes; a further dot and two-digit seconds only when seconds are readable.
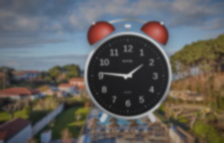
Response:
1.46
